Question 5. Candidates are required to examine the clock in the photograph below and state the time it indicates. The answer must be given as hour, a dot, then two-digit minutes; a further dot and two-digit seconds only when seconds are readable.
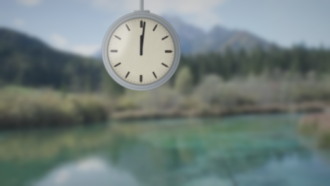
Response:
12.01
